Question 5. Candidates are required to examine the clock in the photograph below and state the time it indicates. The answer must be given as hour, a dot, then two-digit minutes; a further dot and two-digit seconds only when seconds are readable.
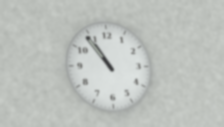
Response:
10.54
